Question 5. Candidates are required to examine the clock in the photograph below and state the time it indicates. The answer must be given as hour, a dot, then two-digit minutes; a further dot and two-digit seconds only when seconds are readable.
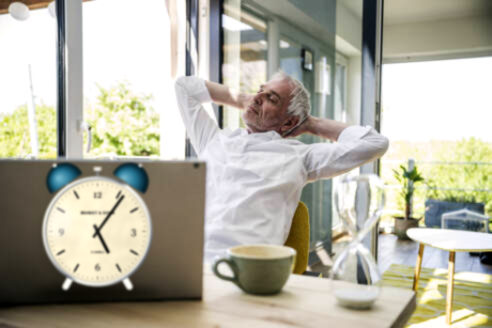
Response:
5.06
